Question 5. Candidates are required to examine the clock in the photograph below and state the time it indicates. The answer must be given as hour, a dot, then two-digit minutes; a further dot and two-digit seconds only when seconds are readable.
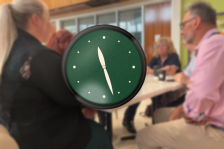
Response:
11.27
